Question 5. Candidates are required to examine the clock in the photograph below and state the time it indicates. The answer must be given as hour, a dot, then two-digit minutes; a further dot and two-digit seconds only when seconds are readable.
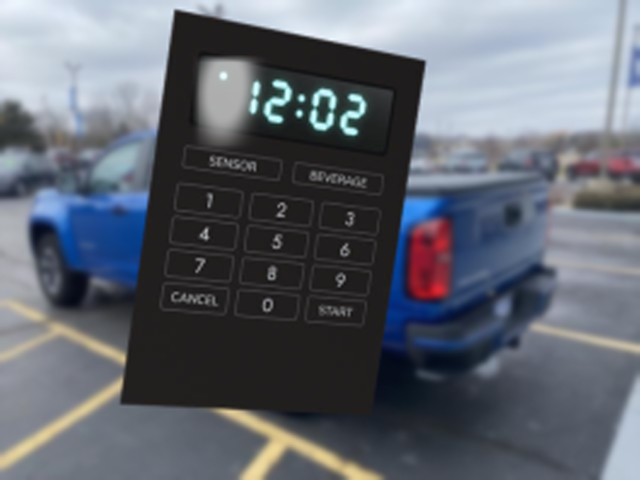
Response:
12.02
